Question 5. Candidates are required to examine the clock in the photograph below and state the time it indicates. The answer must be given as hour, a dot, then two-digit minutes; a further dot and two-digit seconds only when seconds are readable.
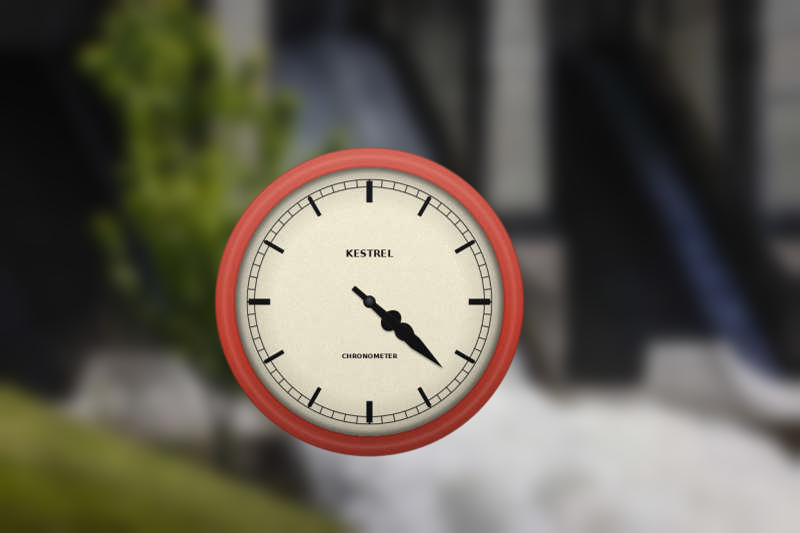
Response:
4.22
